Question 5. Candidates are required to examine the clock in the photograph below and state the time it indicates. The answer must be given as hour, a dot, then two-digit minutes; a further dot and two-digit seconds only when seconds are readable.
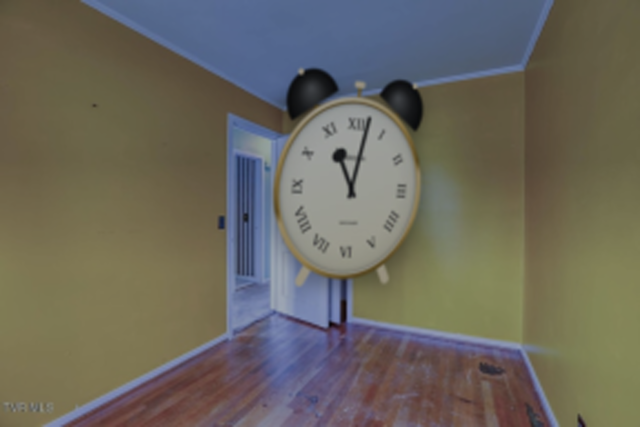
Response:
11.02
